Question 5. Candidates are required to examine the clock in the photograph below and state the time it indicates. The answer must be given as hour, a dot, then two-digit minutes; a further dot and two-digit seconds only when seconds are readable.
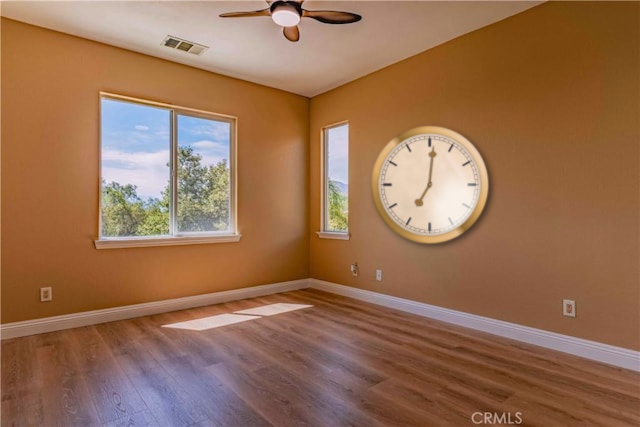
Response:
7.01
